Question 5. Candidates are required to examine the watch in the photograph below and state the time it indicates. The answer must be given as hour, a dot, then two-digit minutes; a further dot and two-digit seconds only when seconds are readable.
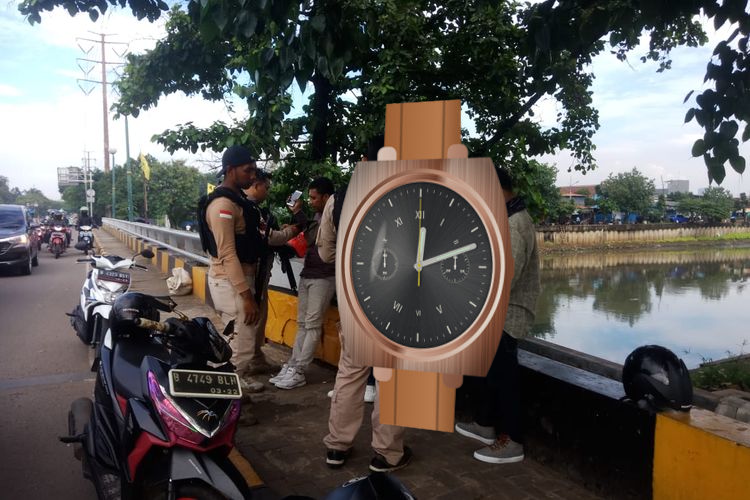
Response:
12.12
